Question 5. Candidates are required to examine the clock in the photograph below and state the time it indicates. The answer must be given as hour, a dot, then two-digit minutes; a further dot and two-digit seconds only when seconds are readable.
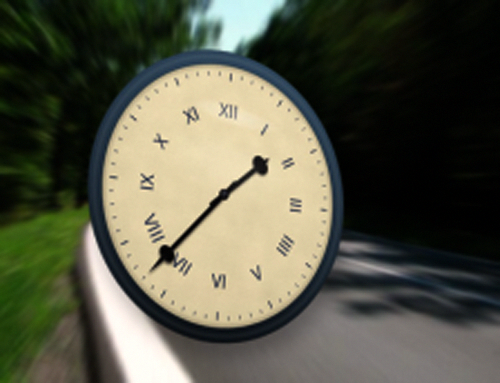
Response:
1.37
